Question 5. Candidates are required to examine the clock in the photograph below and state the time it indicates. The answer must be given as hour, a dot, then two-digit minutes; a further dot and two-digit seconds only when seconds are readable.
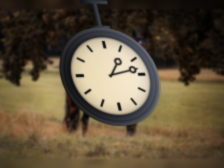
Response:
1.13
